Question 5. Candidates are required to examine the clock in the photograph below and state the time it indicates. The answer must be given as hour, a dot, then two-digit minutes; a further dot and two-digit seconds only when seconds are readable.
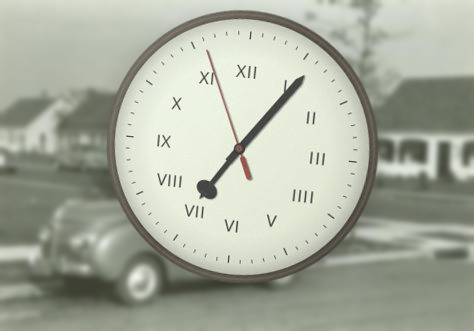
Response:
7.05.56
